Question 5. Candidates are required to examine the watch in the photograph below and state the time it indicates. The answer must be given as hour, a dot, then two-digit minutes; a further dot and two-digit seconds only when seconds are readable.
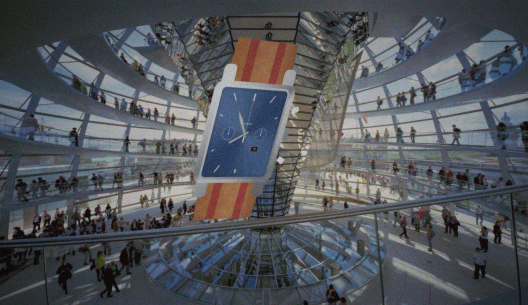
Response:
7.55
